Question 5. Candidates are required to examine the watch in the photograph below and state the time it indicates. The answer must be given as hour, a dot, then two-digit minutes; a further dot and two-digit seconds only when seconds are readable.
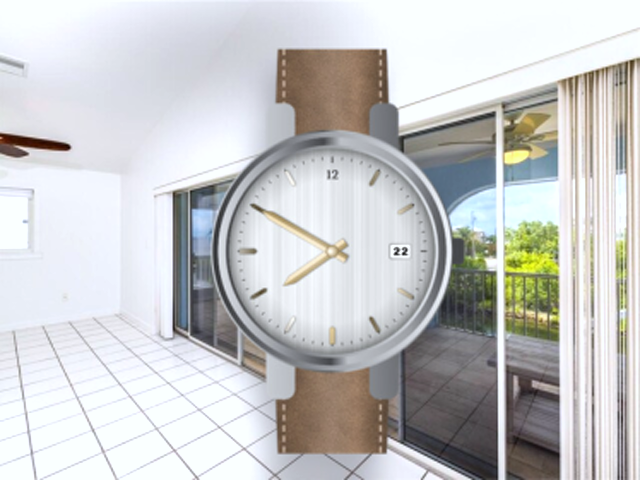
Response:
7.50
